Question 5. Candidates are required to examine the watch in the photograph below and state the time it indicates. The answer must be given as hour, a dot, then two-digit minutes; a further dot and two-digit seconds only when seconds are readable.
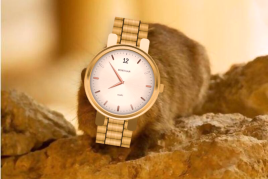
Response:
7.53
